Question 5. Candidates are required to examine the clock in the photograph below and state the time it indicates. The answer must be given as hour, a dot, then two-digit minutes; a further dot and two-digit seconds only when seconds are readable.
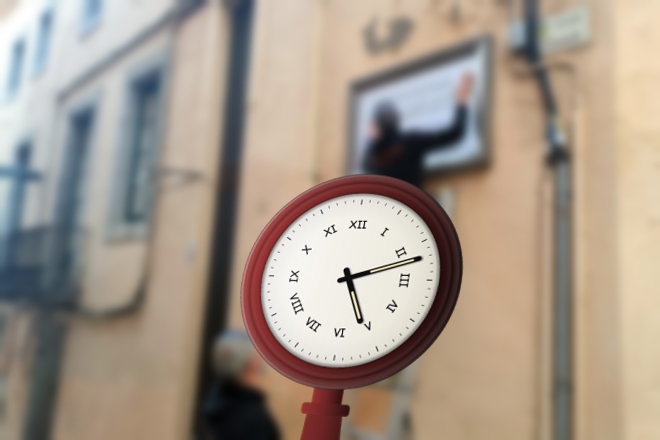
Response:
5.12
